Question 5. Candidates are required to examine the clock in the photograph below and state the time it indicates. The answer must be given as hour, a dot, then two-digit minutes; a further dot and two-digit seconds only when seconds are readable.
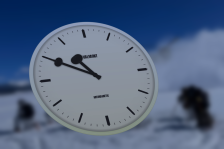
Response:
10.50
